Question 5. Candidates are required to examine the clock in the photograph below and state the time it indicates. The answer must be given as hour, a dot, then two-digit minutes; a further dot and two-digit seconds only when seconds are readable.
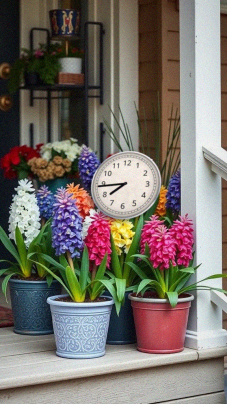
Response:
7.44
